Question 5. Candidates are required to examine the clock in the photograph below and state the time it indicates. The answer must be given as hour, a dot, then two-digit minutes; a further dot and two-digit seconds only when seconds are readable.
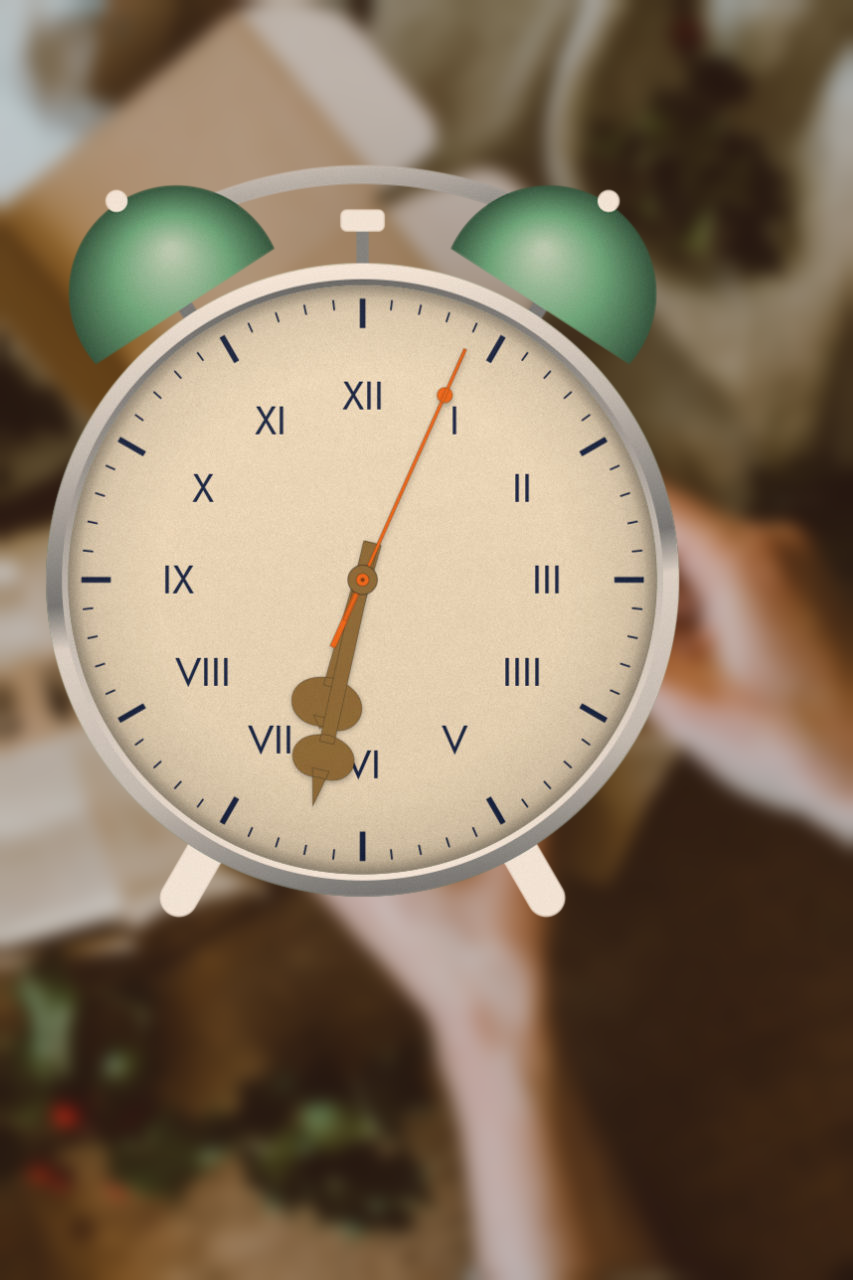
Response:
6.32.04
